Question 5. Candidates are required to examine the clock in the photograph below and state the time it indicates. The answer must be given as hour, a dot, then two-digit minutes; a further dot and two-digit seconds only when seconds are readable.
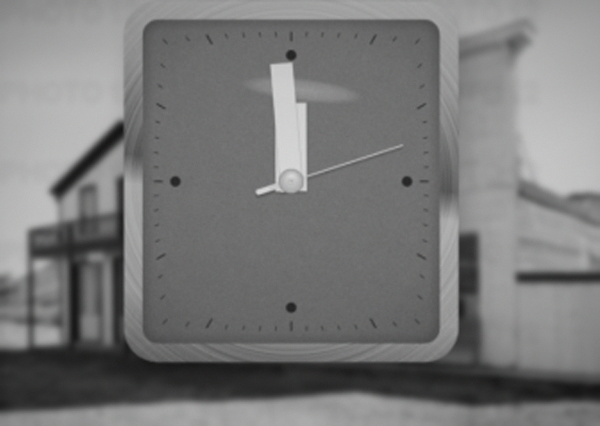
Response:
11.59.12
